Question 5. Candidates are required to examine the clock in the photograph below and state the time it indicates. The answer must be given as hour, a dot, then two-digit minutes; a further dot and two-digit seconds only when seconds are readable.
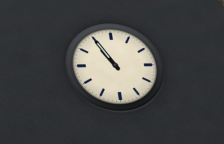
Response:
10.55
